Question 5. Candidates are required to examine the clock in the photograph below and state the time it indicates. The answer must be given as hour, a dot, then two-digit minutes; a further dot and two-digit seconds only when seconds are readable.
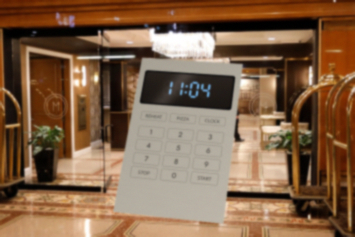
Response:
11.04
